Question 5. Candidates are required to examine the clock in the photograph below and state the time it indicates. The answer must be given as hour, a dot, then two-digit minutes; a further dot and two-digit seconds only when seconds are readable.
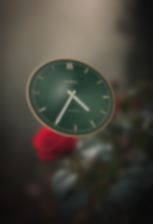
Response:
4.35
